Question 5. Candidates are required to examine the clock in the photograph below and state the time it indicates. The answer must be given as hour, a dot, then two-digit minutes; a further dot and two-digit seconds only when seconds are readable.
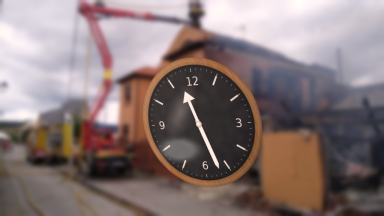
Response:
11.27
